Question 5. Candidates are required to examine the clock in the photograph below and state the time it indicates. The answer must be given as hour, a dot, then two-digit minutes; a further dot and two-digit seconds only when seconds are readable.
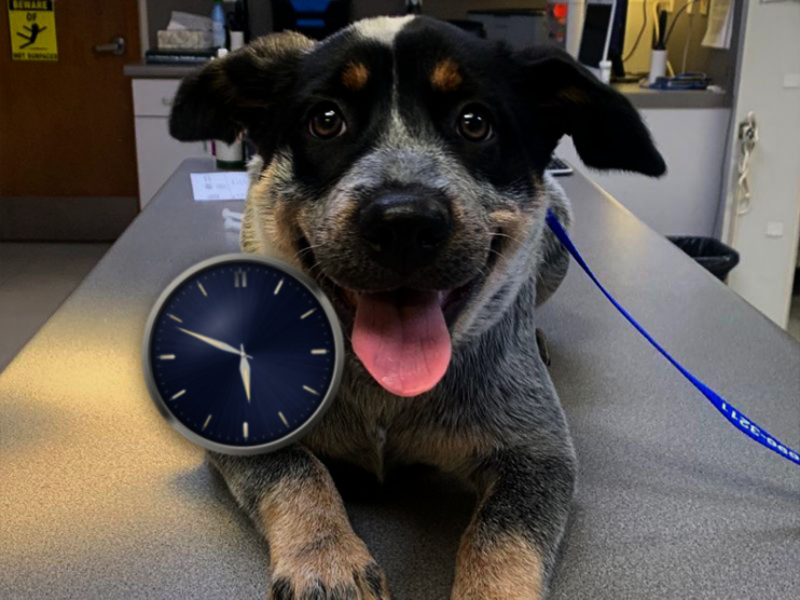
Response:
5.49
